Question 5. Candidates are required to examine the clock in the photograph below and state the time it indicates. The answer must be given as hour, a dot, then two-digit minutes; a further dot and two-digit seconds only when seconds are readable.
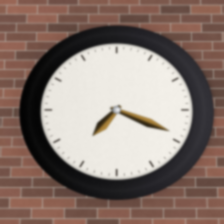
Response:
7.19
